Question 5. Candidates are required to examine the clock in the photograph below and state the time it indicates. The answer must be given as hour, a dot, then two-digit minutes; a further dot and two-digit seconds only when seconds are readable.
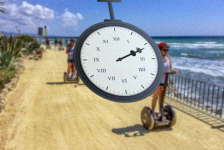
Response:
2.11
